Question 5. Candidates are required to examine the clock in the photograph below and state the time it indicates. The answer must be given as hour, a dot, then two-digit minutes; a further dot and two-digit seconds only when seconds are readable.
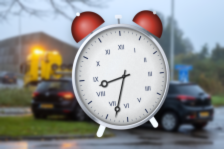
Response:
8.33
